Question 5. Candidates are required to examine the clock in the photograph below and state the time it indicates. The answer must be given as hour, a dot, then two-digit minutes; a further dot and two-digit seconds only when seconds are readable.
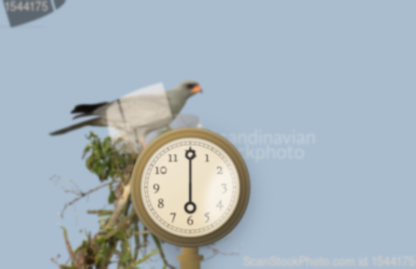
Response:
6.00
